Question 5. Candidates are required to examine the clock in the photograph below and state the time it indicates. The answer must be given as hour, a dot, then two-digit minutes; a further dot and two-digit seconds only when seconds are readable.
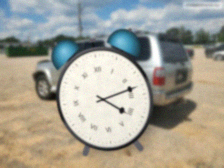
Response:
4.13
